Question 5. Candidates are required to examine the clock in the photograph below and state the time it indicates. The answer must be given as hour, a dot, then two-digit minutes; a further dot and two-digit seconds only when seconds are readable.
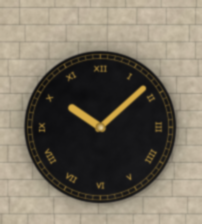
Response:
10.08
